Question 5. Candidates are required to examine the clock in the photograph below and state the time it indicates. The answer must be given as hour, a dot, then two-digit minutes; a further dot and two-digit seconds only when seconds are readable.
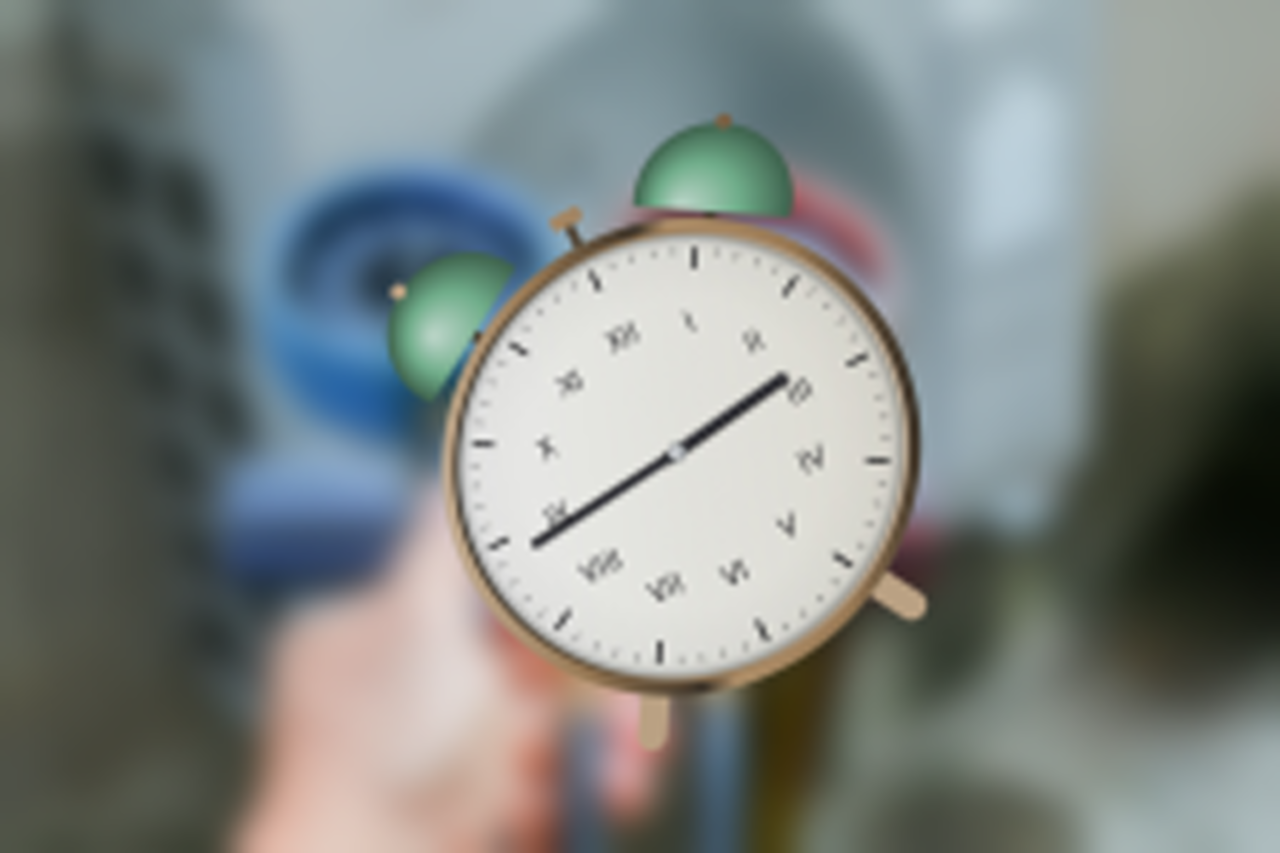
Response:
2.44
